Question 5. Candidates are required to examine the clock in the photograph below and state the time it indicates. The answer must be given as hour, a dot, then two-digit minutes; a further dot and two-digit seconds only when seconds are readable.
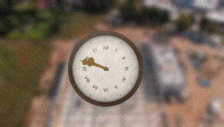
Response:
9.48
